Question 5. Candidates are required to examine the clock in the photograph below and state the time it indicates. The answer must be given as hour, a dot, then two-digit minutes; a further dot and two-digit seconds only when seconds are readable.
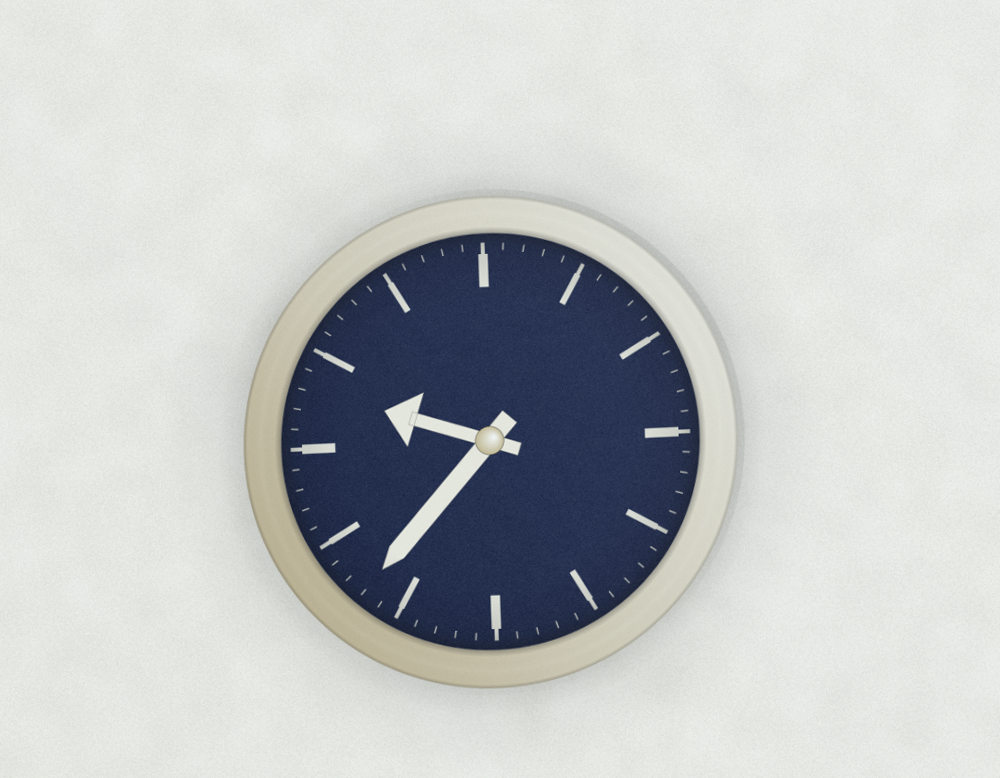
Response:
9.37
